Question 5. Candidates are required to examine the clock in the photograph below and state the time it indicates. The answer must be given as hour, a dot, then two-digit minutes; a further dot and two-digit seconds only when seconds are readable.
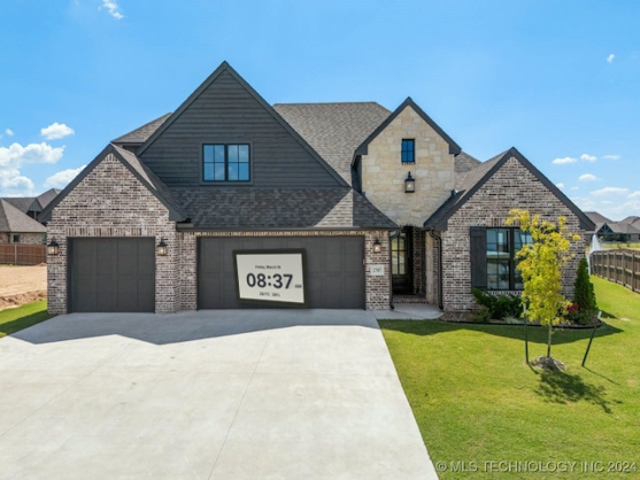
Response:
8.37
